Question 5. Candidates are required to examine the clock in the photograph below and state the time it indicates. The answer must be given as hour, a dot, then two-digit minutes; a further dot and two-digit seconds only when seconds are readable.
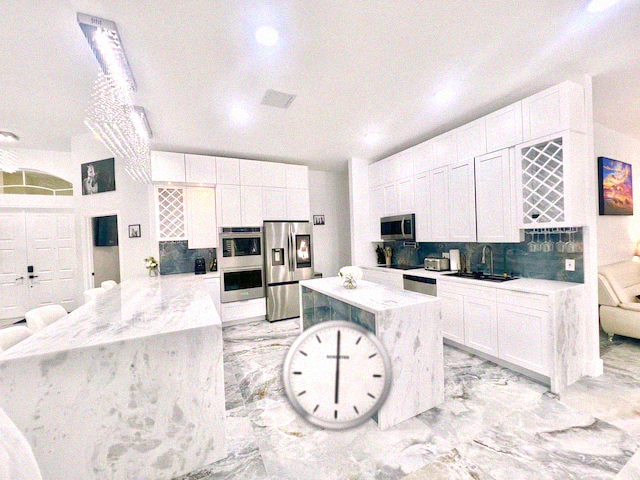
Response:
6.00
